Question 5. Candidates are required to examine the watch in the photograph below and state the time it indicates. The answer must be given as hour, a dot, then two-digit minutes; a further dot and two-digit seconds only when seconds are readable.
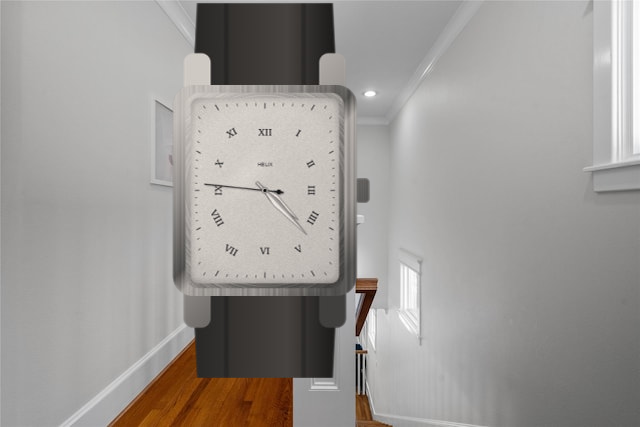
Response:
4.22.46
